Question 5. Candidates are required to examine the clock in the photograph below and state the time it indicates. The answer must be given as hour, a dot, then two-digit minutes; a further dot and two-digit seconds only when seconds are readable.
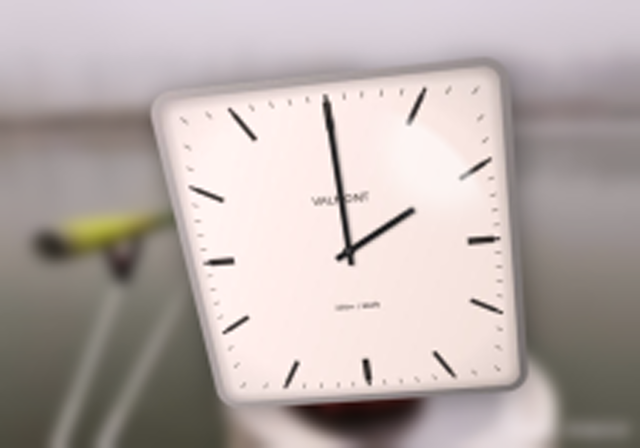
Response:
2.00
